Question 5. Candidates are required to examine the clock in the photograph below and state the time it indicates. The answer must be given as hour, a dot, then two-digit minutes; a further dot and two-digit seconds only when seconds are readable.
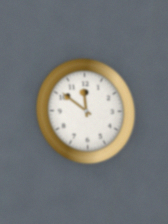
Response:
11.51
